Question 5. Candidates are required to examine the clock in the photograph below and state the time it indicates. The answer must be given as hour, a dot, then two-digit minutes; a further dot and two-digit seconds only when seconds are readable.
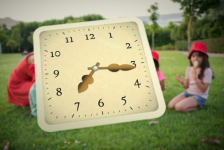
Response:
7.16
